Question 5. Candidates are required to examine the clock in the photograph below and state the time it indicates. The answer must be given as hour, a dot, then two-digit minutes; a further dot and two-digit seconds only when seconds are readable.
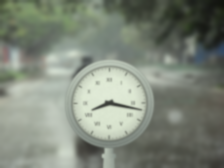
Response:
8.17
